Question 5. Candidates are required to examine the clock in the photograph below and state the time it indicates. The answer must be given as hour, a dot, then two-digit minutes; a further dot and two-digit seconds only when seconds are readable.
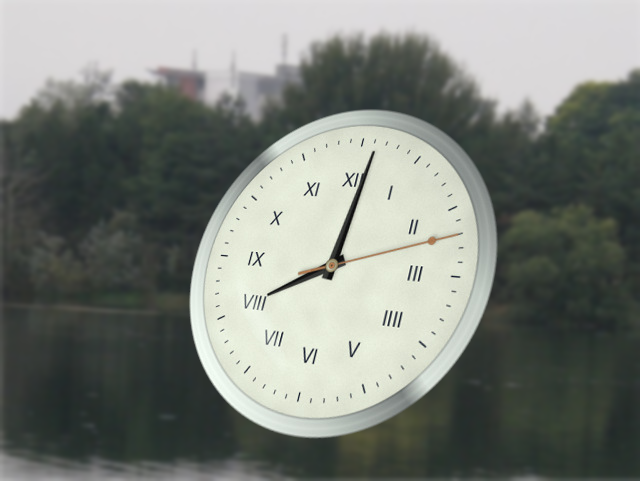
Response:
8.01.12
